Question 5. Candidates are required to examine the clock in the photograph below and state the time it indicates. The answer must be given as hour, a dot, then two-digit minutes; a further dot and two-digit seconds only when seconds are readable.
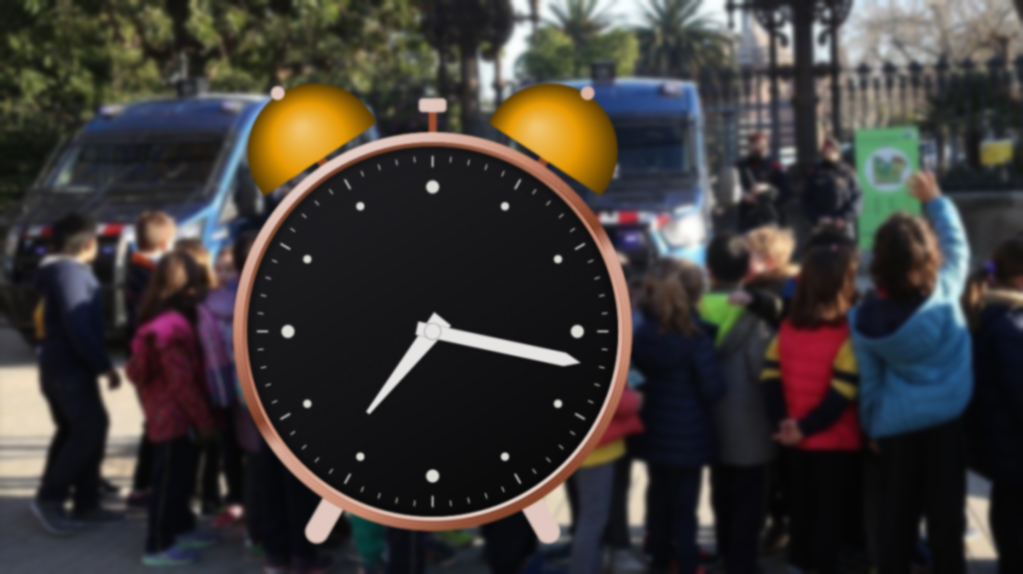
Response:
7.17
